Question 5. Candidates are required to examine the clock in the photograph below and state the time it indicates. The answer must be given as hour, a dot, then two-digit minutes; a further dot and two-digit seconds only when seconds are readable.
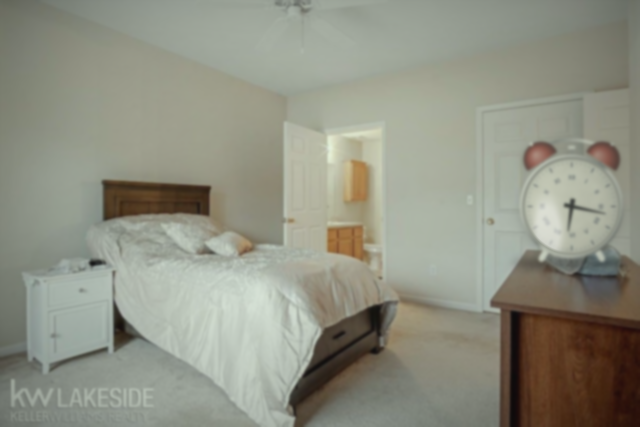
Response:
6.17
